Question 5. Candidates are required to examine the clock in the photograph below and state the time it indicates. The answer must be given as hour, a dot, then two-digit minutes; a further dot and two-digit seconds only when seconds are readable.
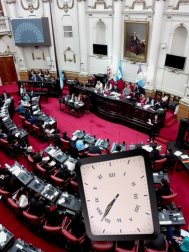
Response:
7.37
